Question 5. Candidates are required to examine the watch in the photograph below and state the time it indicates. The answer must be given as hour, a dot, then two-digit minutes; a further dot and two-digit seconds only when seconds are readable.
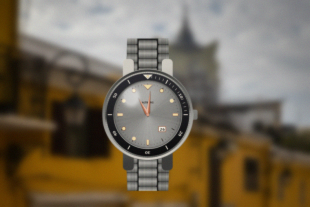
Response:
11.01
